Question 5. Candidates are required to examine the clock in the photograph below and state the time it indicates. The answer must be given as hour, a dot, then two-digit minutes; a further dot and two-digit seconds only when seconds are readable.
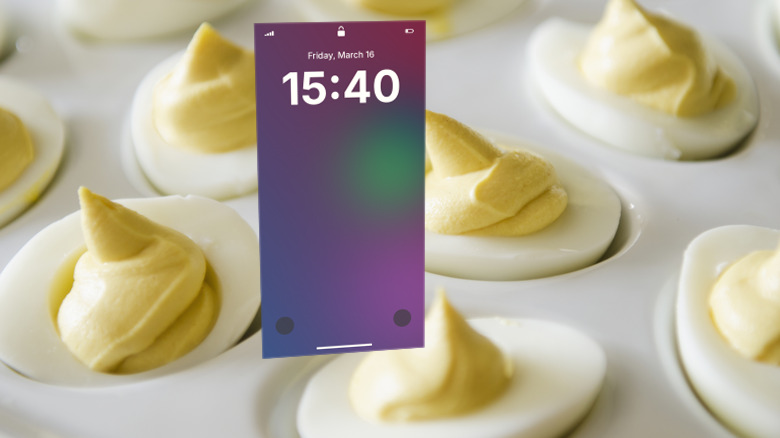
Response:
15.40
